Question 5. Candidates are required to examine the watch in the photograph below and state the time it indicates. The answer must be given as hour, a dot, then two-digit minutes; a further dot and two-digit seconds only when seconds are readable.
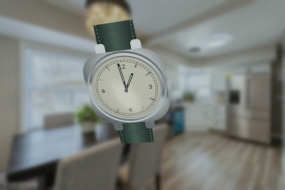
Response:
12.59
